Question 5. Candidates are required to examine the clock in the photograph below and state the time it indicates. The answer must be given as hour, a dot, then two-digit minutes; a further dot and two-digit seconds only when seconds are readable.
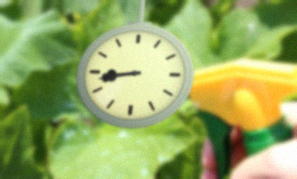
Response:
8.43
